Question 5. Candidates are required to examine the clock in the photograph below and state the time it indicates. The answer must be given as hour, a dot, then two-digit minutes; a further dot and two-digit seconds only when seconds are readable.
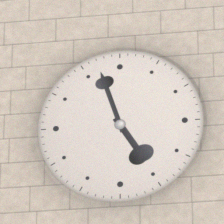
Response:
4.57
